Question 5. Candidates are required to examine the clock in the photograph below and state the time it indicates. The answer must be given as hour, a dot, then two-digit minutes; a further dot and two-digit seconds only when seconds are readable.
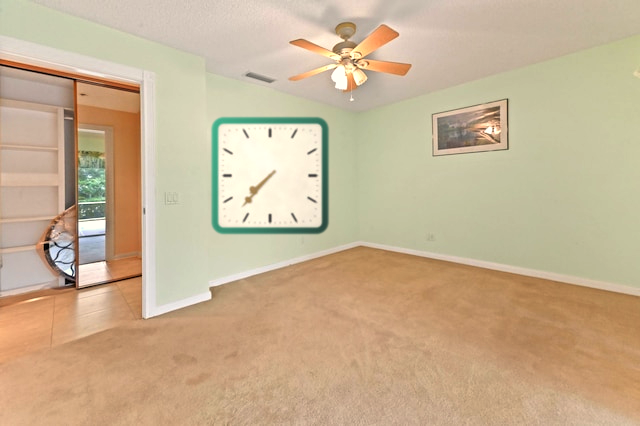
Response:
7.37
